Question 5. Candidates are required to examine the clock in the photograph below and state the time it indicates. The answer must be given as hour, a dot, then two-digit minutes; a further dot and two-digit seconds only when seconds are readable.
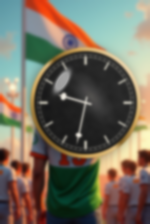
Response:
9.32
